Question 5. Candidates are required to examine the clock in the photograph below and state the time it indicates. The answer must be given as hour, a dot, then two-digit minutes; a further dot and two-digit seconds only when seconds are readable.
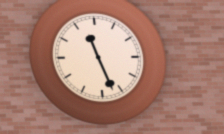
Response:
11.27
